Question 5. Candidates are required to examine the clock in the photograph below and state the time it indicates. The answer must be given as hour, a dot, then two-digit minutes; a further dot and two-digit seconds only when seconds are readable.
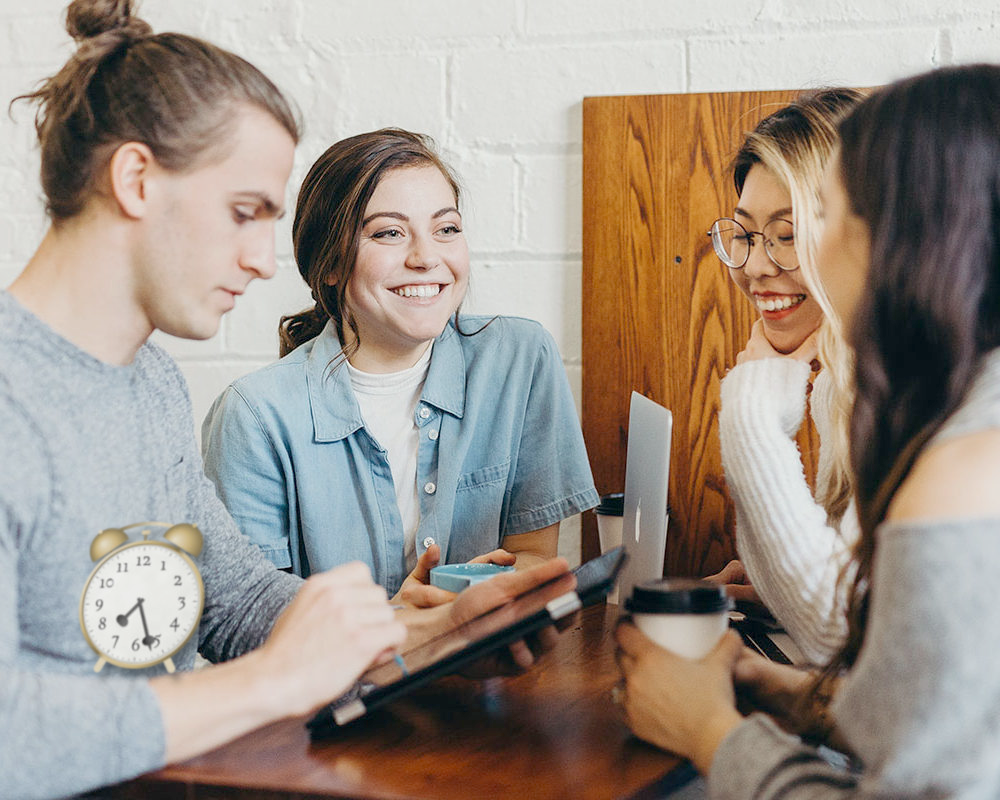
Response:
7.27
